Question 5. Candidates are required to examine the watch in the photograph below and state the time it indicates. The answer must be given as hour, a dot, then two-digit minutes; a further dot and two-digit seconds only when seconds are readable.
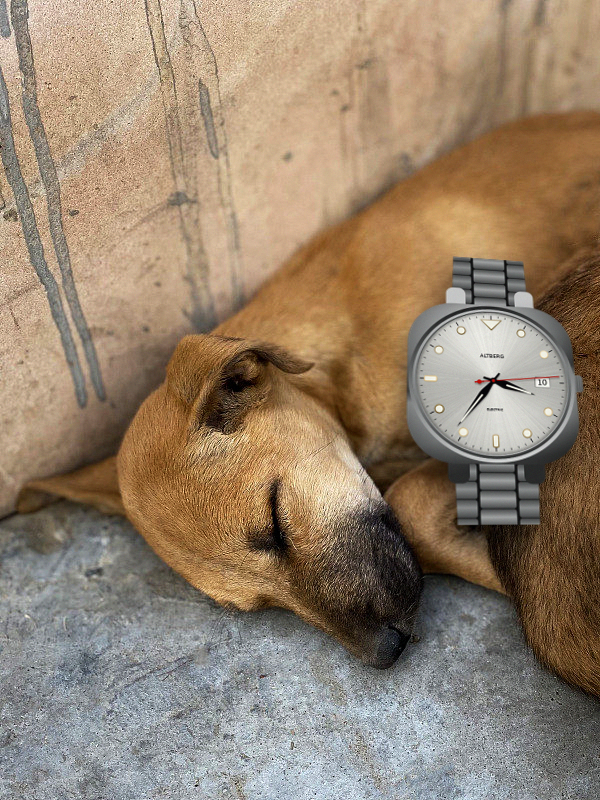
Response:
3.36.14
